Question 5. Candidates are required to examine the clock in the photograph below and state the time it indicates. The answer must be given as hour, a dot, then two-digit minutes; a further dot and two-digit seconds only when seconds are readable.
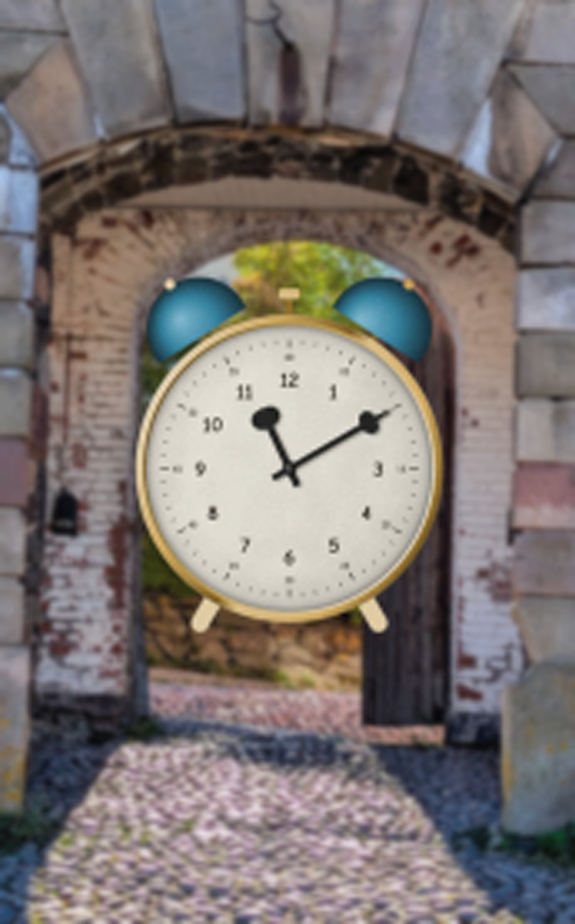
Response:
11.10
